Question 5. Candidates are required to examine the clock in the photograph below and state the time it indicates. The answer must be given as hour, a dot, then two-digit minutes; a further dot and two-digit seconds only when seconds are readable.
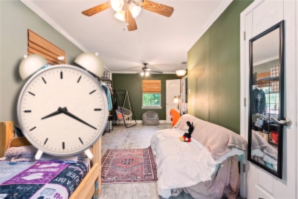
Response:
8.20
